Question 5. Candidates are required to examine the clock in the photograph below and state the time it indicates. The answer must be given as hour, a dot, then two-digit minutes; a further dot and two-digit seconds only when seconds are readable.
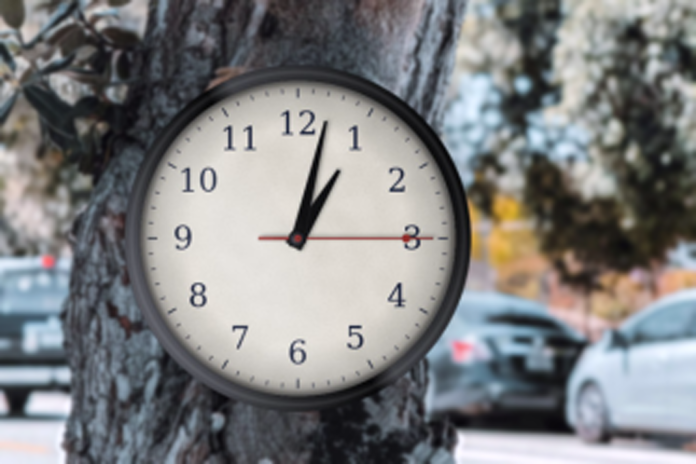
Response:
1.02.15
